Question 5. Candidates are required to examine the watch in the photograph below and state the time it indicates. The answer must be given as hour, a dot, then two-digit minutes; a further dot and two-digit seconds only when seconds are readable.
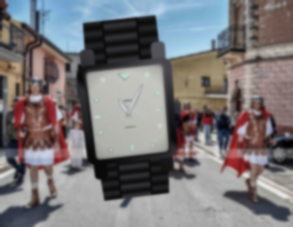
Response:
11.05
